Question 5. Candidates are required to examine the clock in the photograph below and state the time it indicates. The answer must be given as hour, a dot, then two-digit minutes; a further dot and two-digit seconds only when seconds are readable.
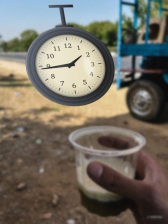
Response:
1.44
